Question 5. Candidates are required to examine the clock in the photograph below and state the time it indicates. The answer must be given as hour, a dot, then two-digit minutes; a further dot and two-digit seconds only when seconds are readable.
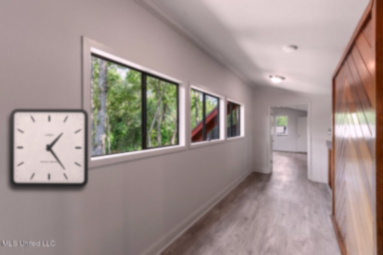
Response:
1.24
